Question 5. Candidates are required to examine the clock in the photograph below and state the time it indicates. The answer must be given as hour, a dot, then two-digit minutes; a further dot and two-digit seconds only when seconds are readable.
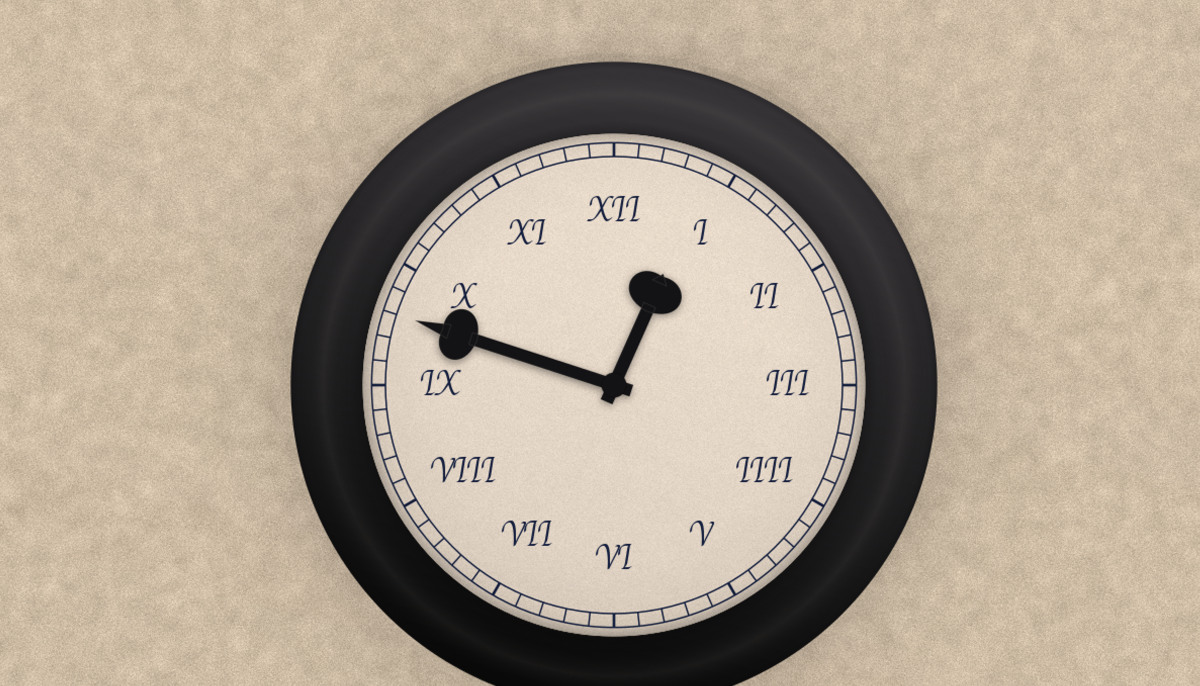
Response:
12.48
